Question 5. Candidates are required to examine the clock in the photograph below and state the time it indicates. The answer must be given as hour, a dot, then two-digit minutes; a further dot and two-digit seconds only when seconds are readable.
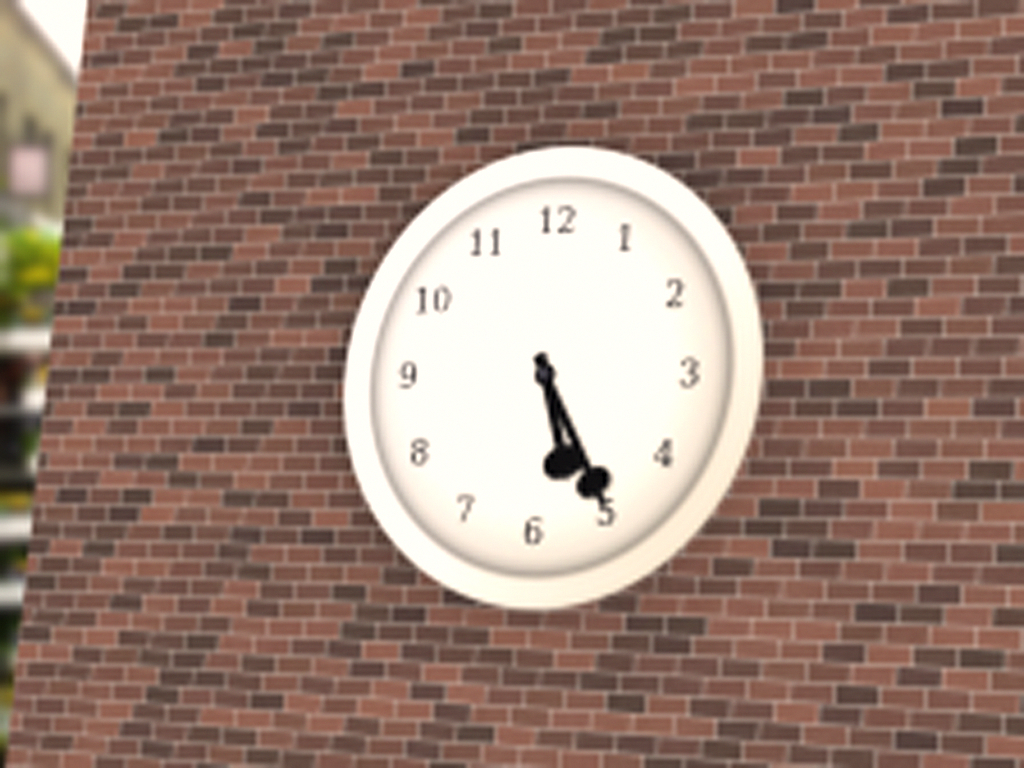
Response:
5.25
